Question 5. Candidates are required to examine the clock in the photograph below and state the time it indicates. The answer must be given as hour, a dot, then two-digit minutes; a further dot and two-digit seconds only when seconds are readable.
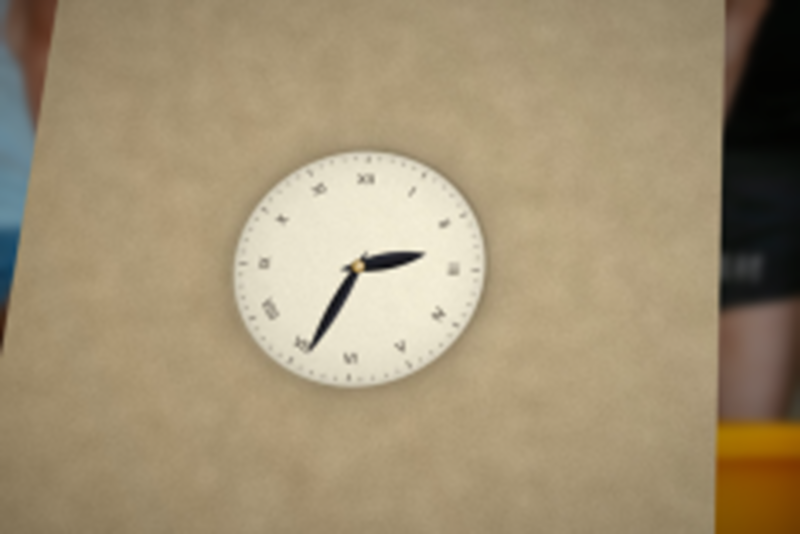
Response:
2.34
